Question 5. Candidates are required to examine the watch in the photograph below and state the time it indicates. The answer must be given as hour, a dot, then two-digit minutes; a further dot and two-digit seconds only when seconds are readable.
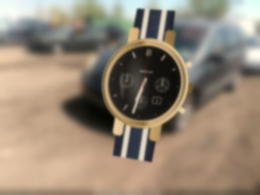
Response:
6.32
